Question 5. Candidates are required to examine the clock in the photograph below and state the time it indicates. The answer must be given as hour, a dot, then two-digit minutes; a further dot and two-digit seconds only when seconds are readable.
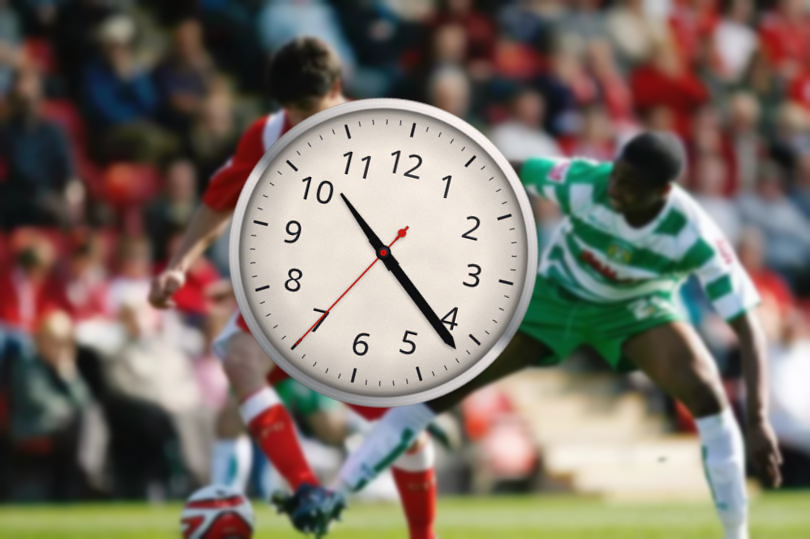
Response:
10.21.35
